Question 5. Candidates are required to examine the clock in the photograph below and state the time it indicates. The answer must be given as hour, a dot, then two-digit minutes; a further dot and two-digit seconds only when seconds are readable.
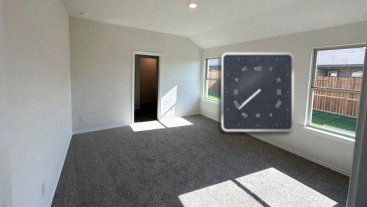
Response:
7.38
